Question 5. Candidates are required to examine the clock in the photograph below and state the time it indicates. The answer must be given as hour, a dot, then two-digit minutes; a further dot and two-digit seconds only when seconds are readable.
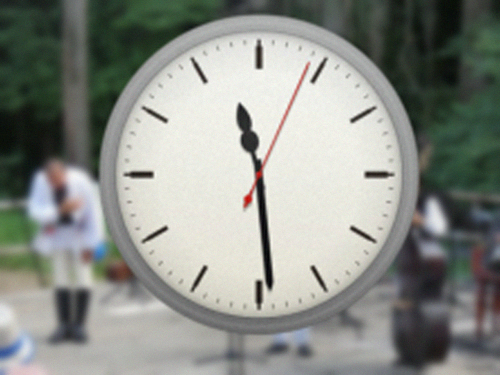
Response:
11.29.04
